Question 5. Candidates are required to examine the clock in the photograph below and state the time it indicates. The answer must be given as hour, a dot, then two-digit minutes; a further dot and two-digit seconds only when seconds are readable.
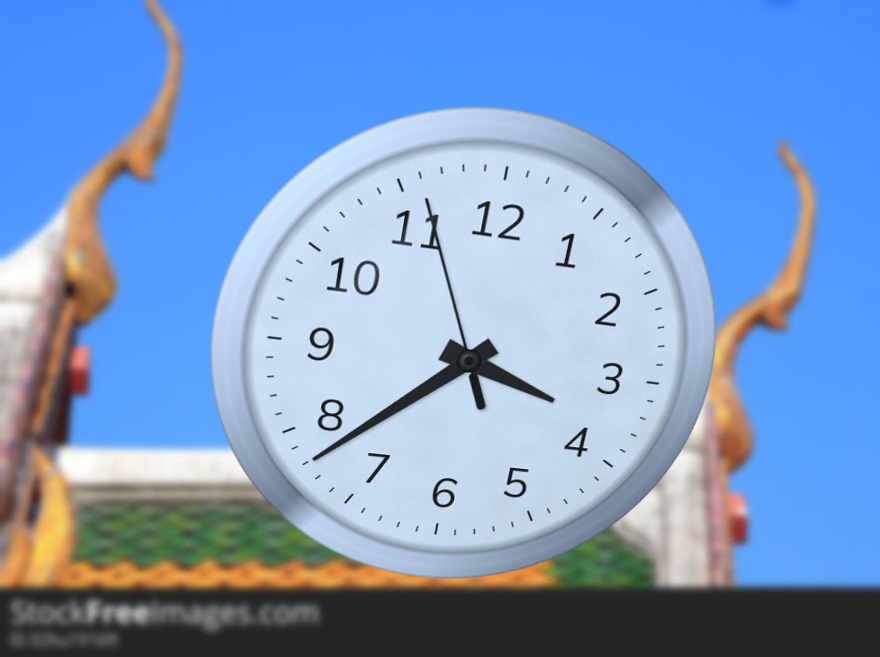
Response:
3.37.56
